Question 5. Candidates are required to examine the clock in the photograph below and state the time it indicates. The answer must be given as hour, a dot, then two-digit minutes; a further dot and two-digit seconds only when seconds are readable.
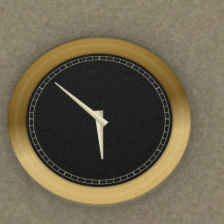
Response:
5.52
